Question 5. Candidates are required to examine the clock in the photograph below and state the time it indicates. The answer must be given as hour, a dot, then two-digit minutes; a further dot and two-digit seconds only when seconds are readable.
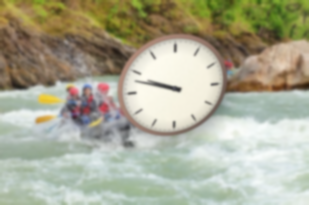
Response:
9.48
